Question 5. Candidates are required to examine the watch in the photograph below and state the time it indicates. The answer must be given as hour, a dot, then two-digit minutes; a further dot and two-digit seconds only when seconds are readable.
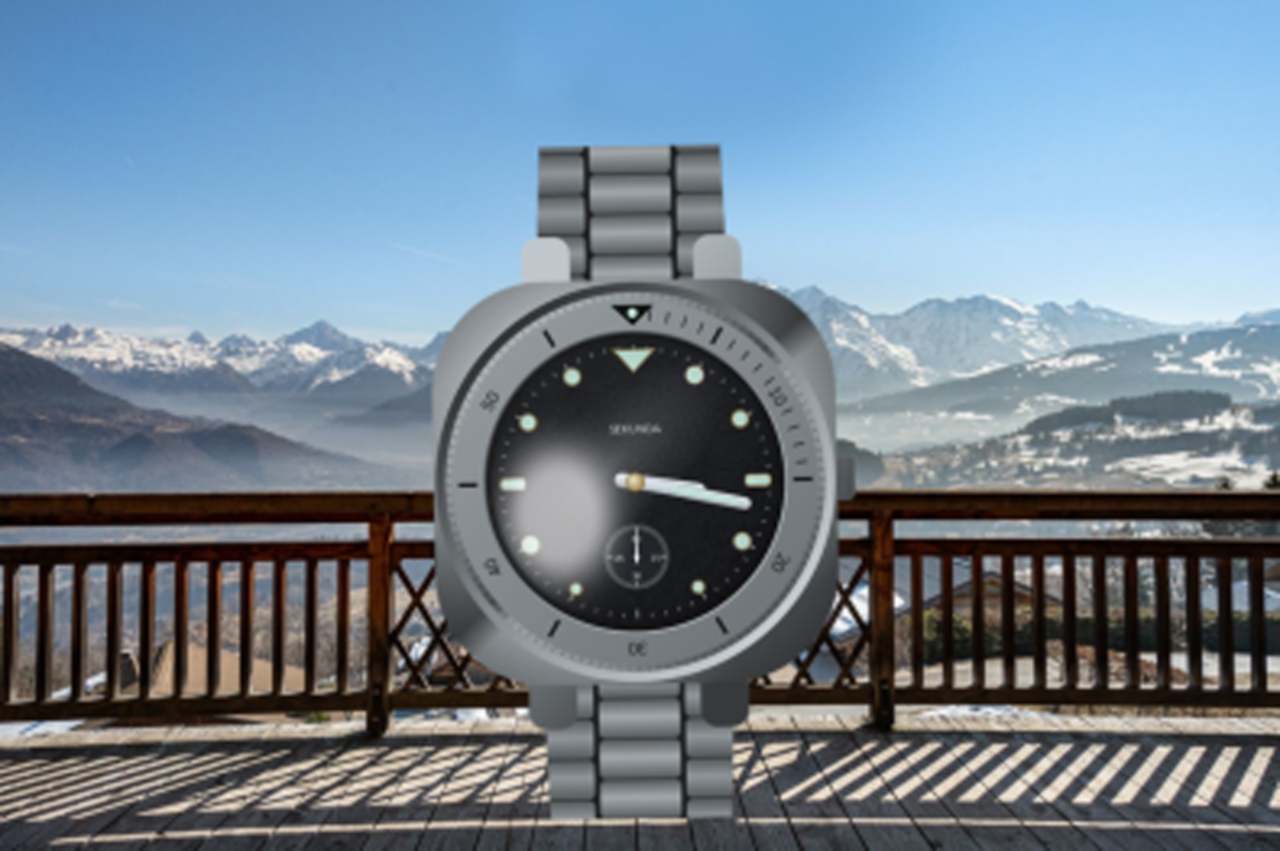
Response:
3.17
